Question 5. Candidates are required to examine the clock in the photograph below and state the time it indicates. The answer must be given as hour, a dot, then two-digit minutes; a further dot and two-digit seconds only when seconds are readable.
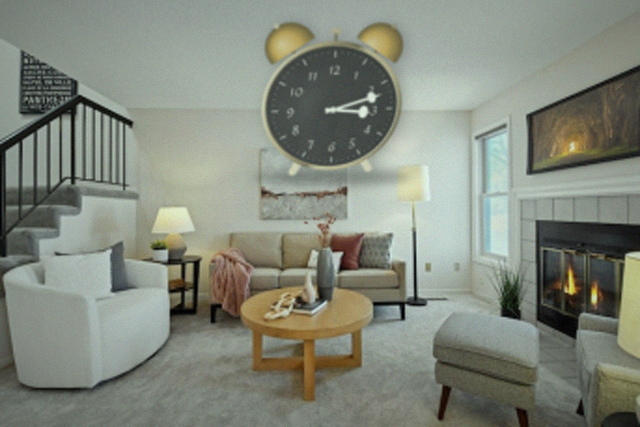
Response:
3.12
